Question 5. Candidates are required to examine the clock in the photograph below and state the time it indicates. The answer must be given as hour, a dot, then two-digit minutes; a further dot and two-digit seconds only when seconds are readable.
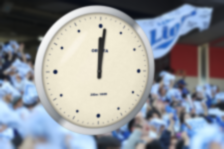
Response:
12.01
